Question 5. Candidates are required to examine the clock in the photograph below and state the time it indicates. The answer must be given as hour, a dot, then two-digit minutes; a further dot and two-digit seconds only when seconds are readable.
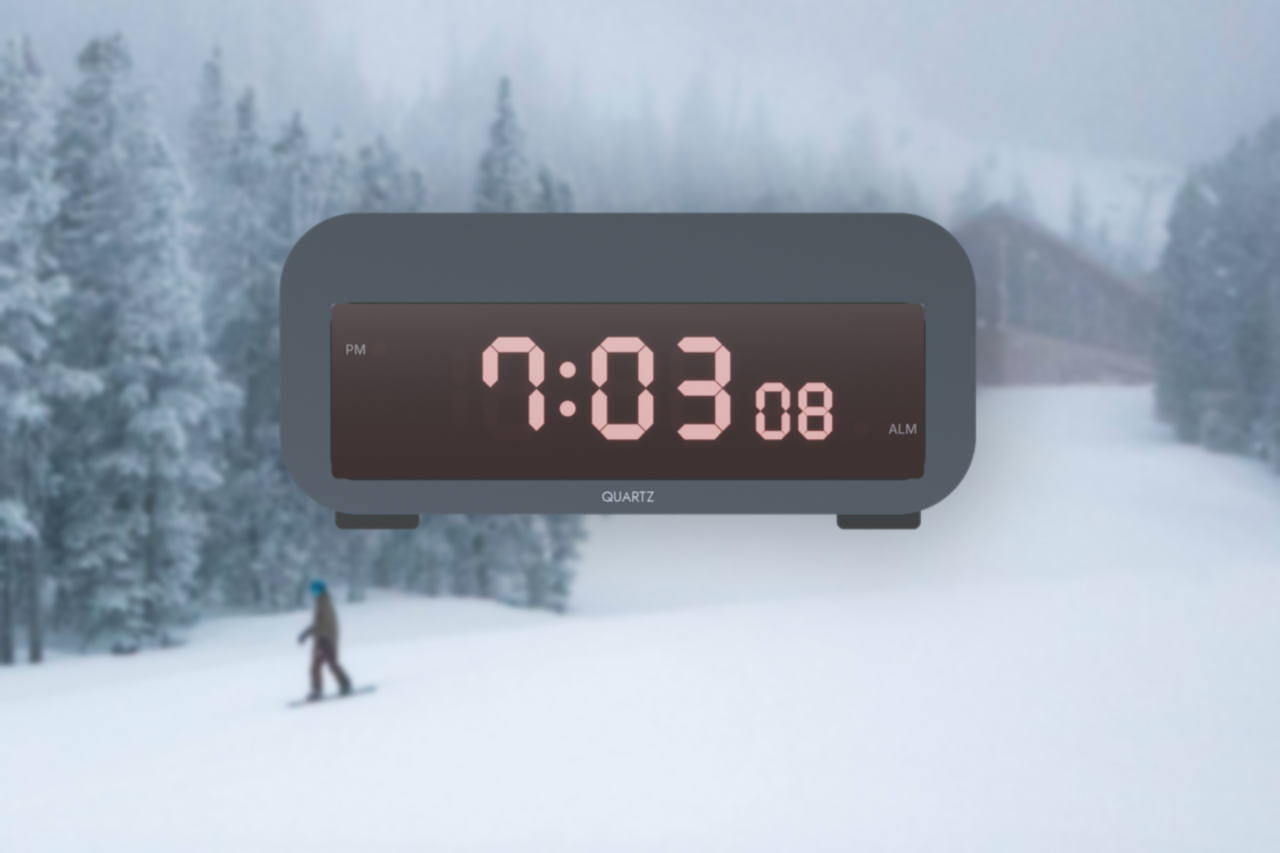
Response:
7.03.08
